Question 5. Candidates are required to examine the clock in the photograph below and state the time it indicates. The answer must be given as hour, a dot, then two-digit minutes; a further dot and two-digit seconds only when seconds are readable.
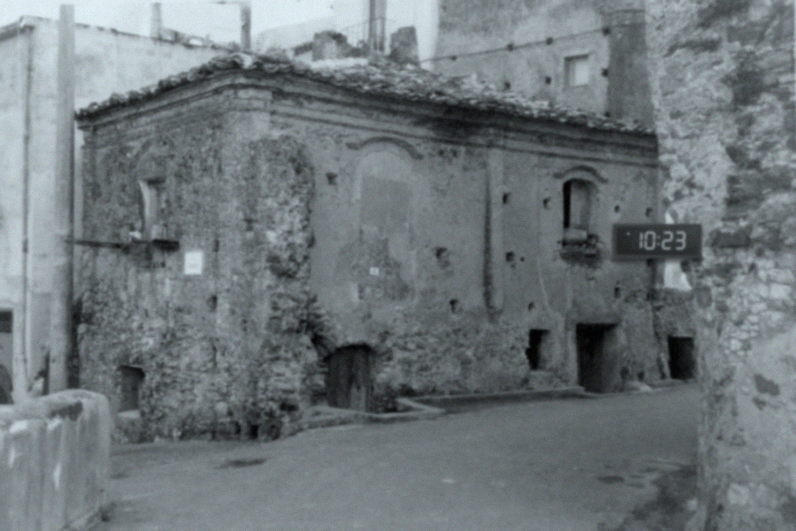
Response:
10.23
